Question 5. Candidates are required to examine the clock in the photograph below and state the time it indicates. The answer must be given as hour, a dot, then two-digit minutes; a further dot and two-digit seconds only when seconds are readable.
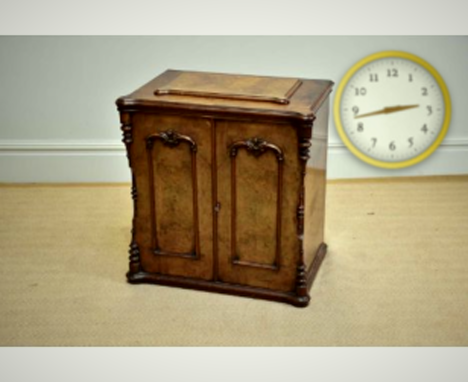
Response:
2.43
